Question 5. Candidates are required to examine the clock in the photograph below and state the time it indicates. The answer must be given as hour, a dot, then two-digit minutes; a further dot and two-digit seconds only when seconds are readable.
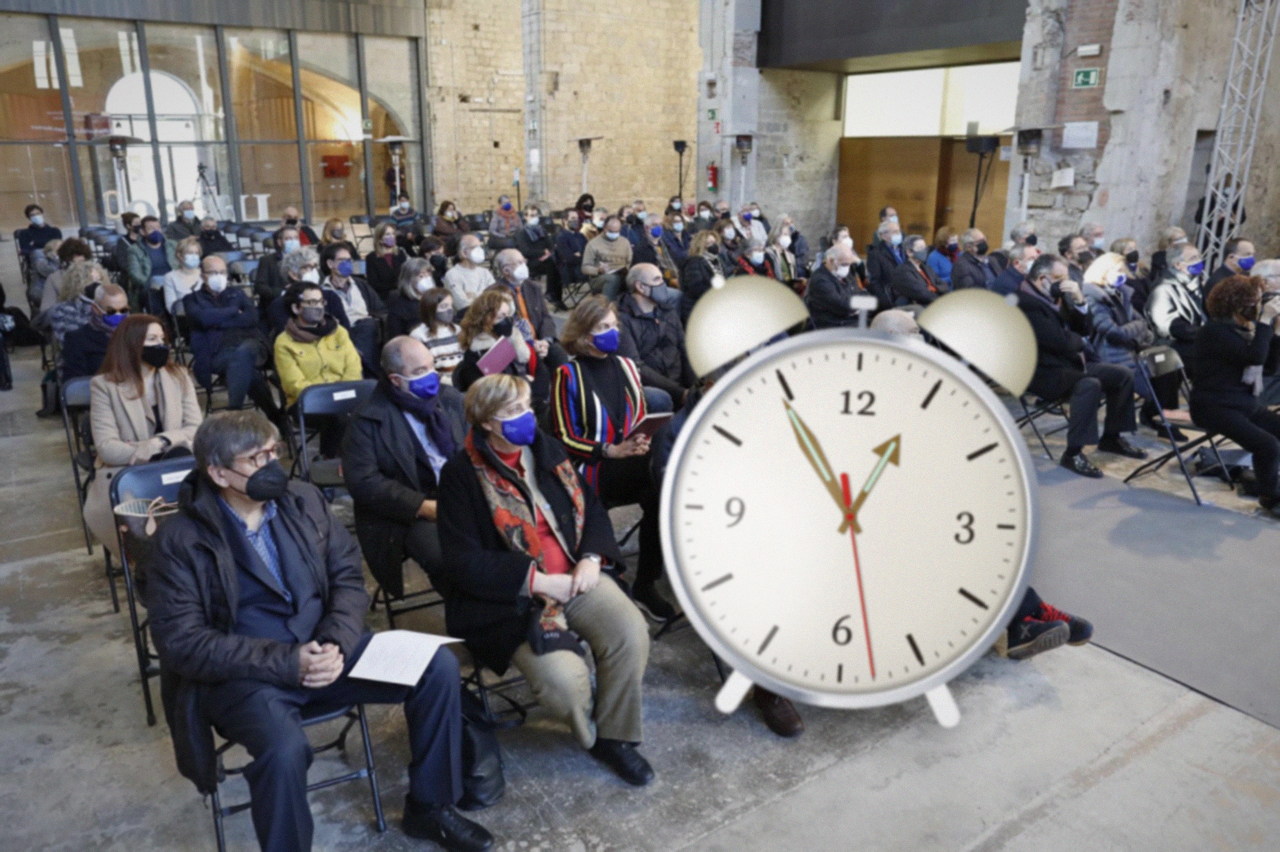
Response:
12.54.28
